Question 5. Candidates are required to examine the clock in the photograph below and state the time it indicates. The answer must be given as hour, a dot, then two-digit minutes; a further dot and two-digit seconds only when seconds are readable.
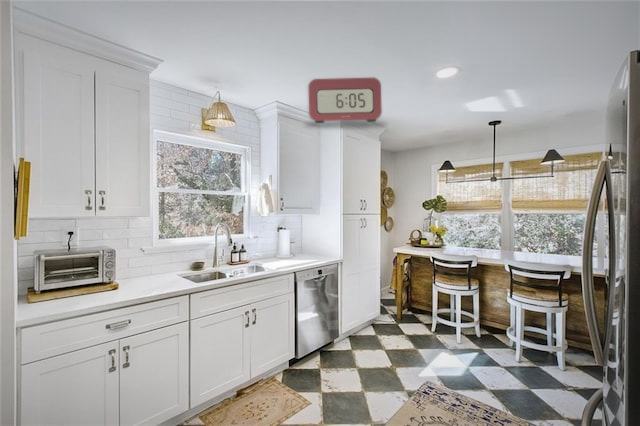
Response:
6.05
